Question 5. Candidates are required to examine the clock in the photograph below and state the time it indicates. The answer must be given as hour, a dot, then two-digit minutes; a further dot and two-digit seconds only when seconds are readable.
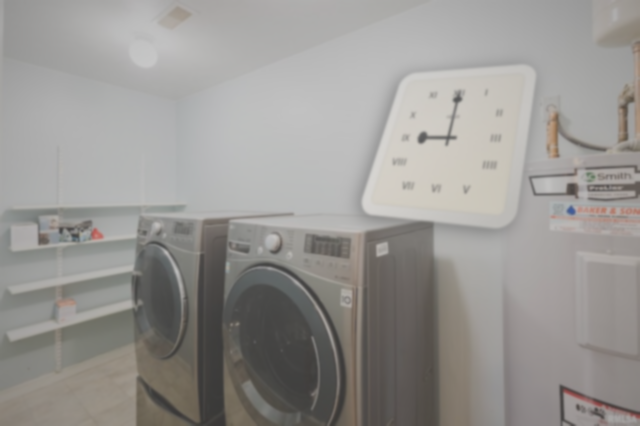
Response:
9.00
